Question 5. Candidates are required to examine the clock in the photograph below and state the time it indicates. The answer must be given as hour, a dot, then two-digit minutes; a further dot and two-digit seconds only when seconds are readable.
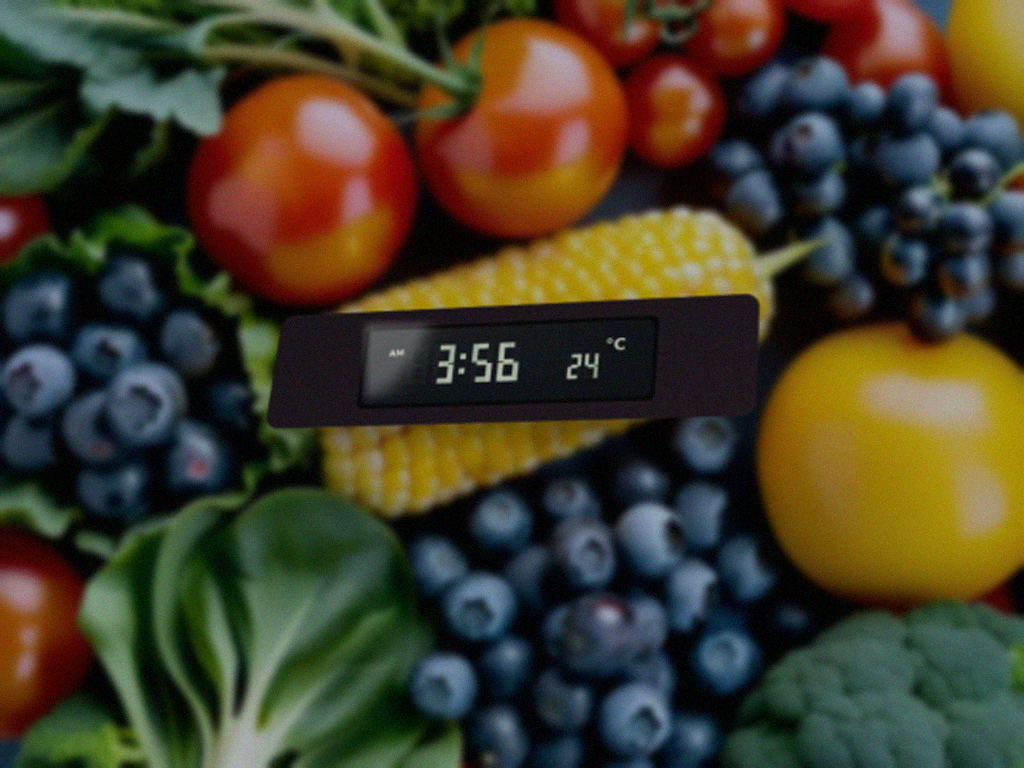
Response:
3.56
